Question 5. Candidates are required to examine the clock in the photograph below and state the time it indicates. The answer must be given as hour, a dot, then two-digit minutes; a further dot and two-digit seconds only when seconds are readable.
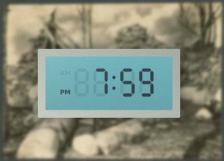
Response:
7.59
